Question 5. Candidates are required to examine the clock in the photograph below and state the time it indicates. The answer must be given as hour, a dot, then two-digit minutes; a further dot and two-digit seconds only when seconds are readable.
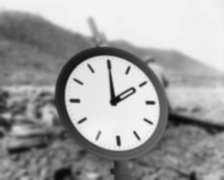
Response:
2.00
